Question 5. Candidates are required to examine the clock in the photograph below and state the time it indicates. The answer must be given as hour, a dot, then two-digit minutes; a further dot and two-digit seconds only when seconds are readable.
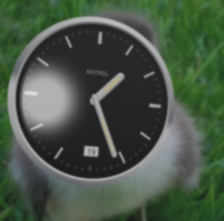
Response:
1.26
